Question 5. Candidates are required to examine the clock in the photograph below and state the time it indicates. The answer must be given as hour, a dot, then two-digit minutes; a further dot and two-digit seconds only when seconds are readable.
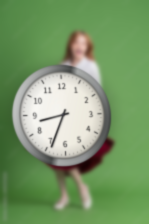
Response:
8.34
